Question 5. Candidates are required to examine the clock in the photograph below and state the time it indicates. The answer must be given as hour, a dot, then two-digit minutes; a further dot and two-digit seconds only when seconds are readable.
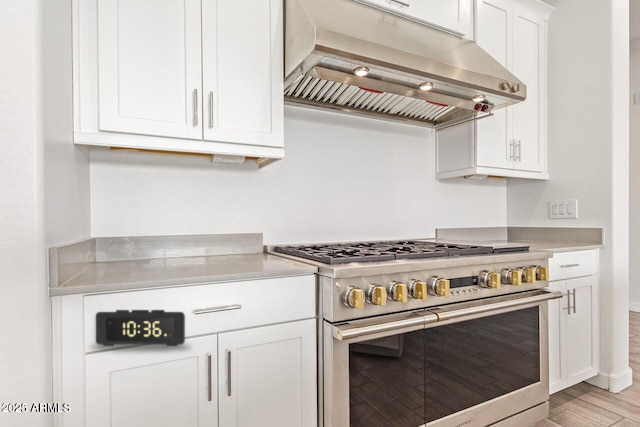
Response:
10.36
